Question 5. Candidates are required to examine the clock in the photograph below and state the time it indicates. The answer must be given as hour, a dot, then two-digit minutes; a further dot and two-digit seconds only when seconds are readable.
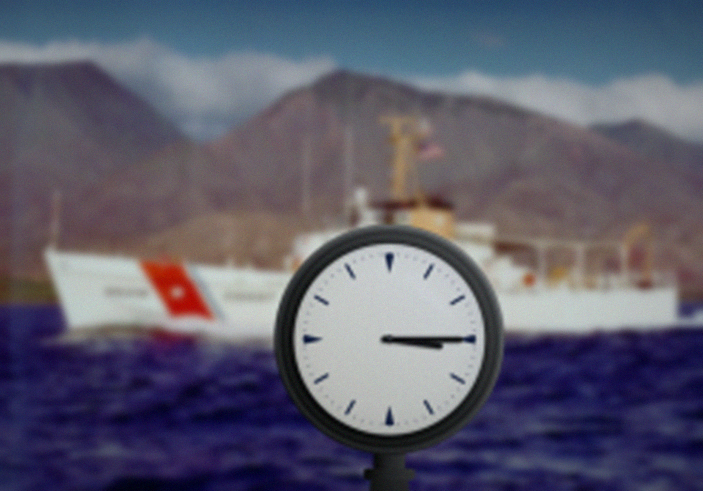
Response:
3.15
